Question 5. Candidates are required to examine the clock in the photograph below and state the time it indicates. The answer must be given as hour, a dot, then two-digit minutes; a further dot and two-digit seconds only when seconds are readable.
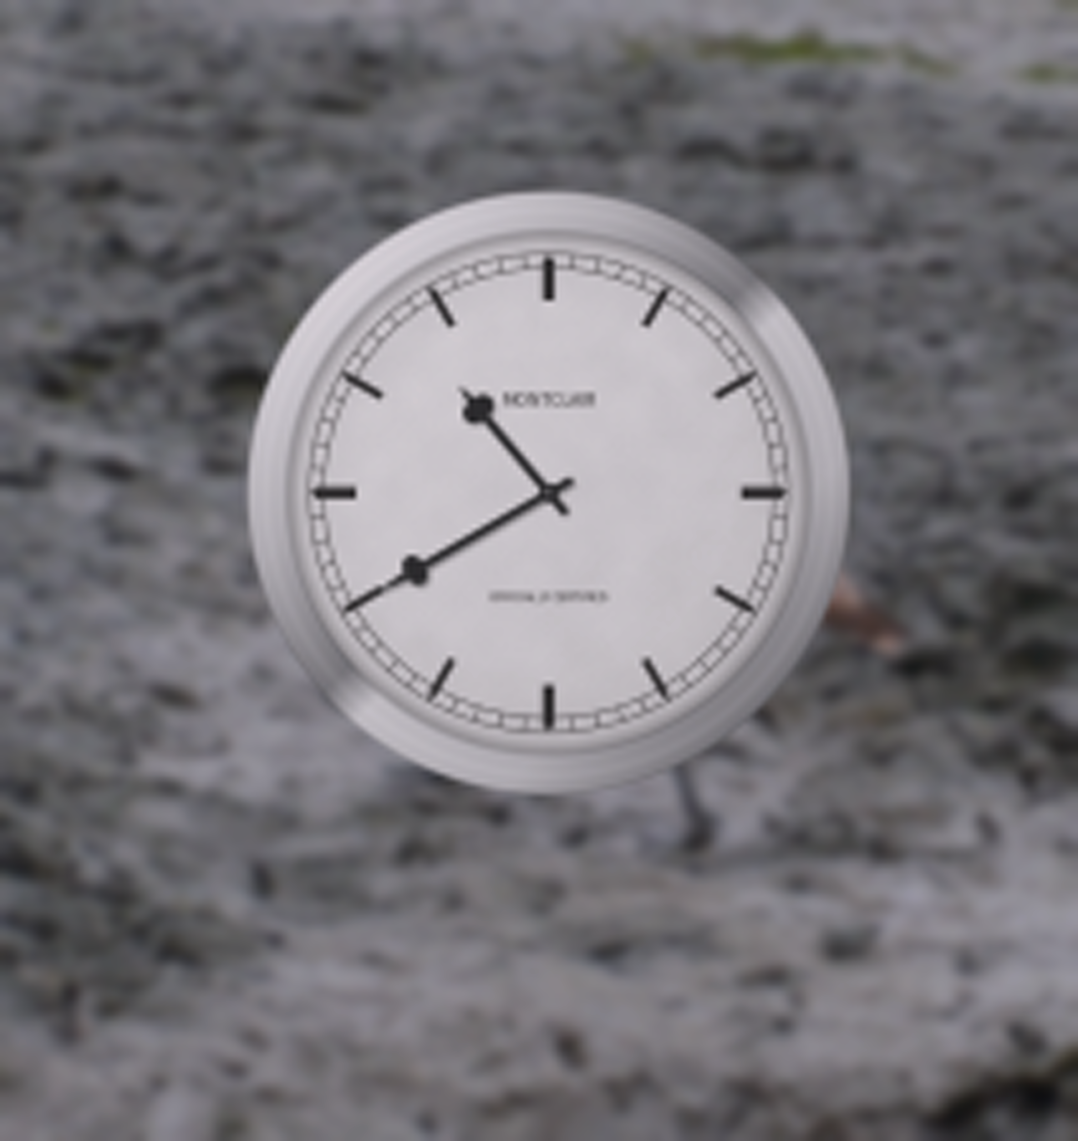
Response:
10.40
